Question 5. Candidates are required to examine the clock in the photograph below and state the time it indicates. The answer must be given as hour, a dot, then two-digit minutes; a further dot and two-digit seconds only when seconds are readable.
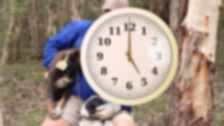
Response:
5.00
